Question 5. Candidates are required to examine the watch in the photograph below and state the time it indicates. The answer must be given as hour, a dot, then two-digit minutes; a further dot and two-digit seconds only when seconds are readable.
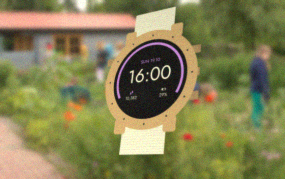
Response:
16.00
